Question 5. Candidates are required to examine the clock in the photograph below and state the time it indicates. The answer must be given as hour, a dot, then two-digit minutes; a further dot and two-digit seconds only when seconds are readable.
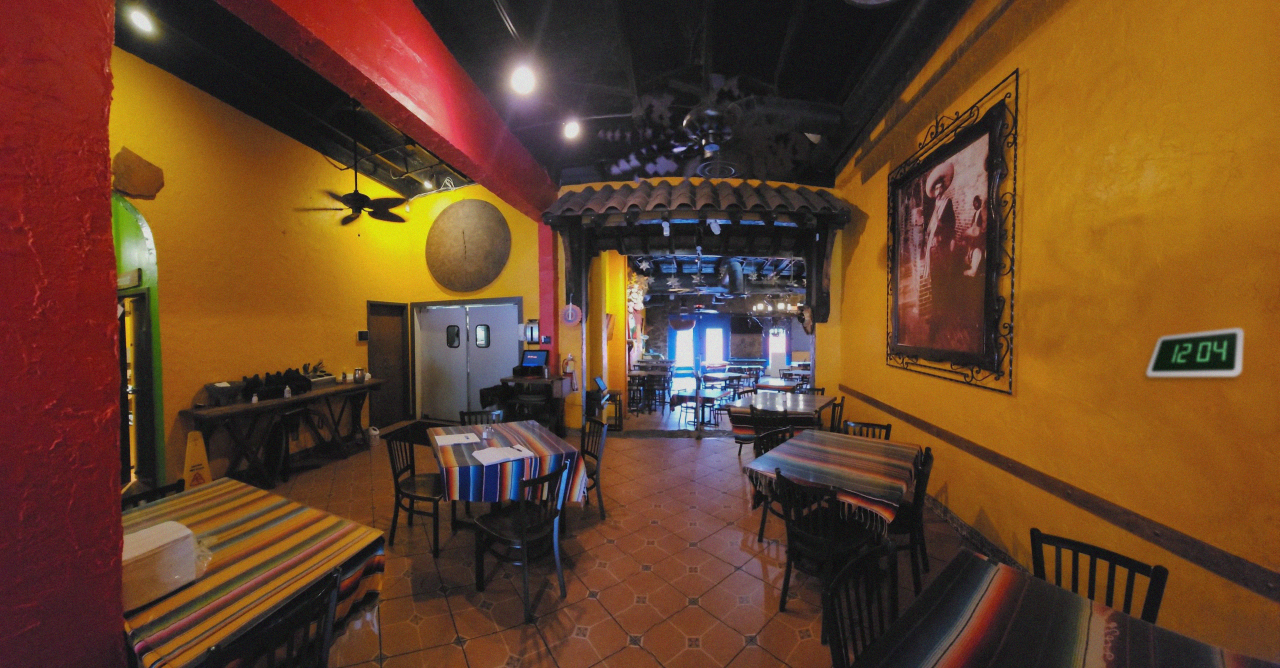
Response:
12.04
